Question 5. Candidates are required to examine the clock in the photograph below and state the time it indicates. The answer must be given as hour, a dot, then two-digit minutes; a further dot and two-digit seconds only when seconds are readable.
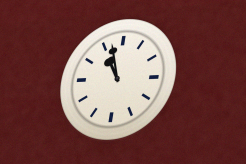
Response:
10.57
